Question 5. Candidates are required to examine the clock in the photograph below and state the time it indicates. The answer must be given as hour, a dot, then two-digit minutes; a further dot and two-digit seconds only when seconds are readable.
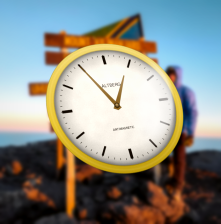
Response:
12.55
